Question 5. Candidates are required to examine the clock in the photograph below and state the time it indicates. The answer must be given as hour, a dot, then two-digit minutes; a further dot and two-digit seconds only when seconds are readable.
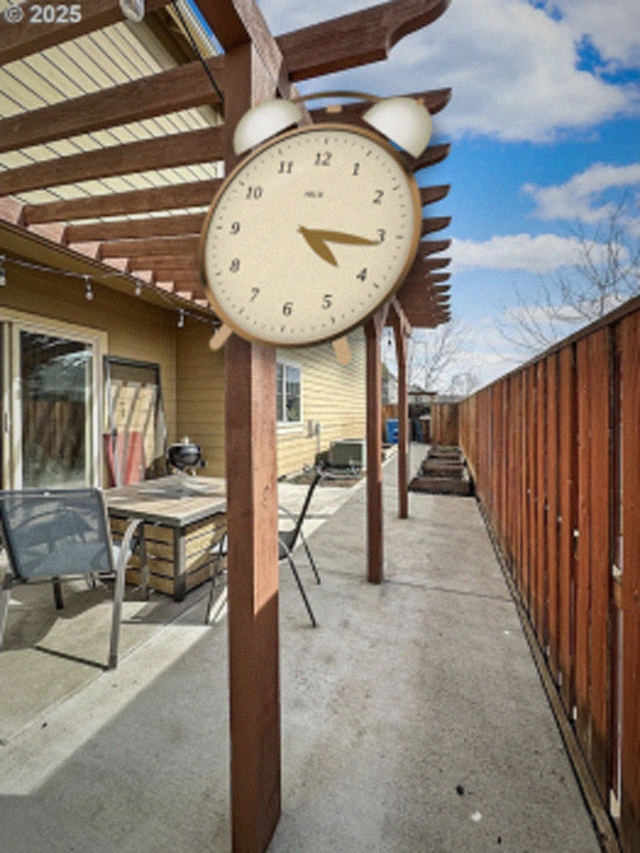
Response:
4.16
